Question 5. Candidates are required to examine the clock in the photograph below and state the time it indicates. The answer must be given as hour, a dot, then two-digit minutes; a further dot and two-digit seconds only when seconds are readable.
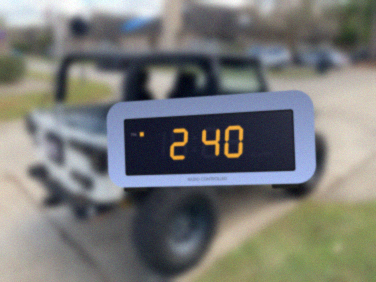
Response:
2.40
